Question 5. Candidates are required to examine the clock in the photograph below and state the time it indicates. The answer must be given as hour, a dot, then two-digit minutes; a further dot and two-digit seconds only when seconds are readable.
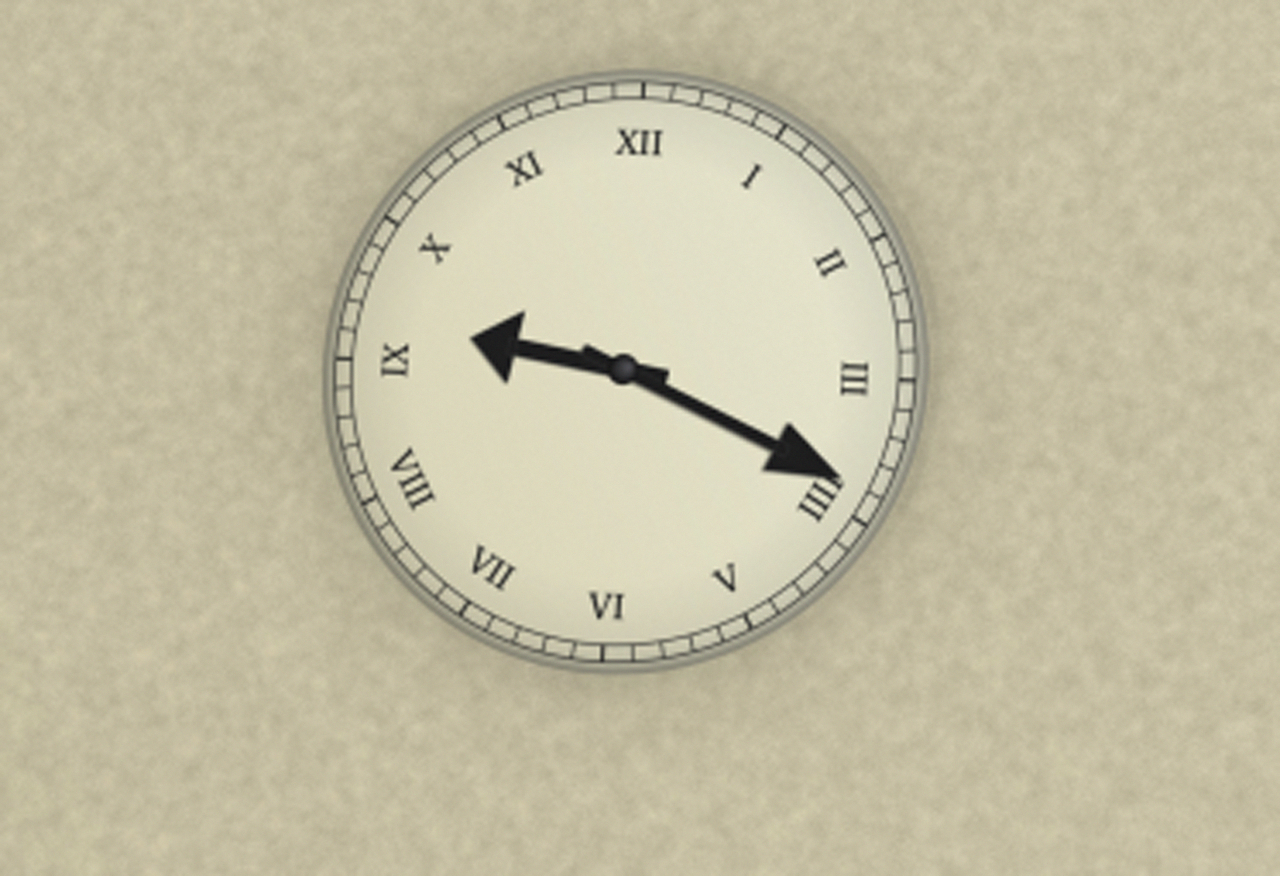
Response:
9.19
